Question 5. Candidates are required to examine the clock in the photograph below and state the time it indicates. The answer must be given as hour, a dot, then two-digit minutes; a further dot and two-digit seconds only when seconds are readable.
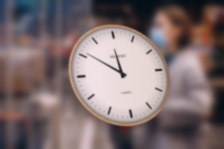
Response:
11.51
